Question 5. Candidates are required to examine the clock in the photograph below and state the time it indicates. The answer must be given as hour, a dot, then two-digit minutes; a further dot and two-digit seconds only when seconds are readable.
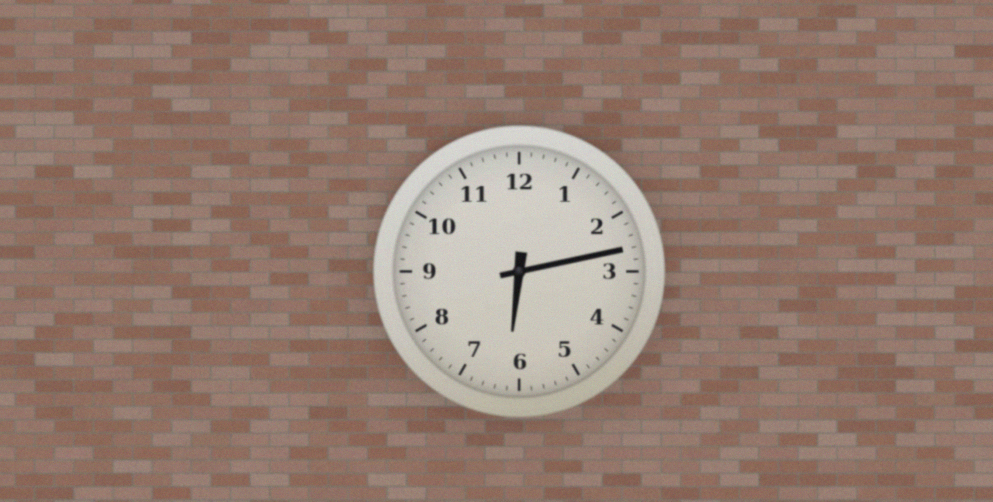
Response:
6.13
